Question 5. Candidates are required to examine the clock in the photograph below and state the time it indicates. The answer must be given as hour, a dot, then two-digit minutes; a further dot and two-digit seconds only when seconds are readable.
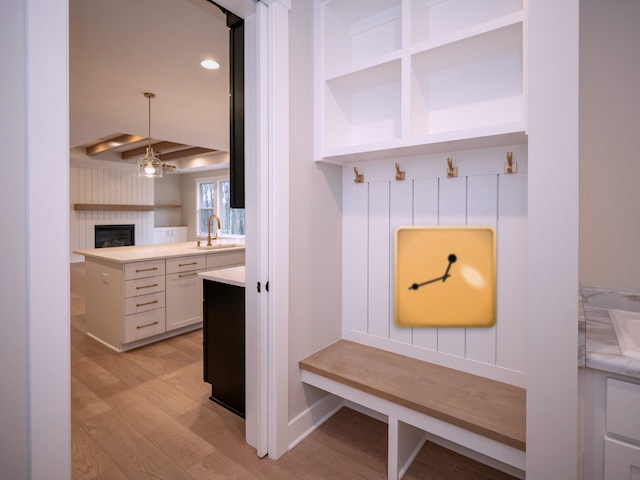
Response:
12.42
